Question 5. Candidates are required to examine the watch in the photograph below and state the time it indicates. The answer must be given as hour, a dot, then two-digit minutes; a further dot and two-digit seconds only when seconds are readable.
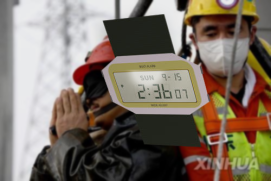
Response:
2.36.07
